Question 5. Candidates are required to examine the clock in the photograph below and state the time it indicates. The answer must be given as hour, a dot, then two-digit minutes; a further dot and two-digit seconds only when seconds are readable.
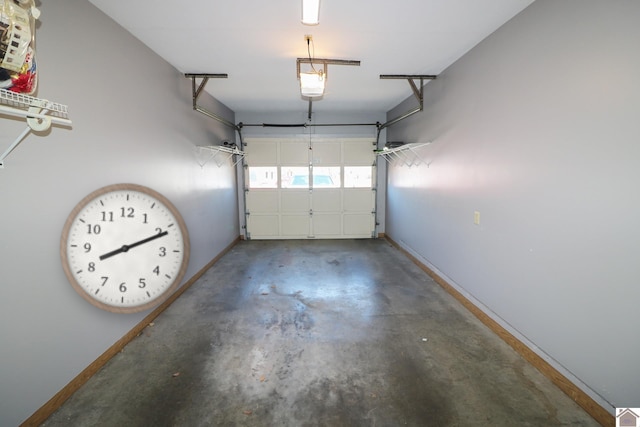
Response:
8.11
